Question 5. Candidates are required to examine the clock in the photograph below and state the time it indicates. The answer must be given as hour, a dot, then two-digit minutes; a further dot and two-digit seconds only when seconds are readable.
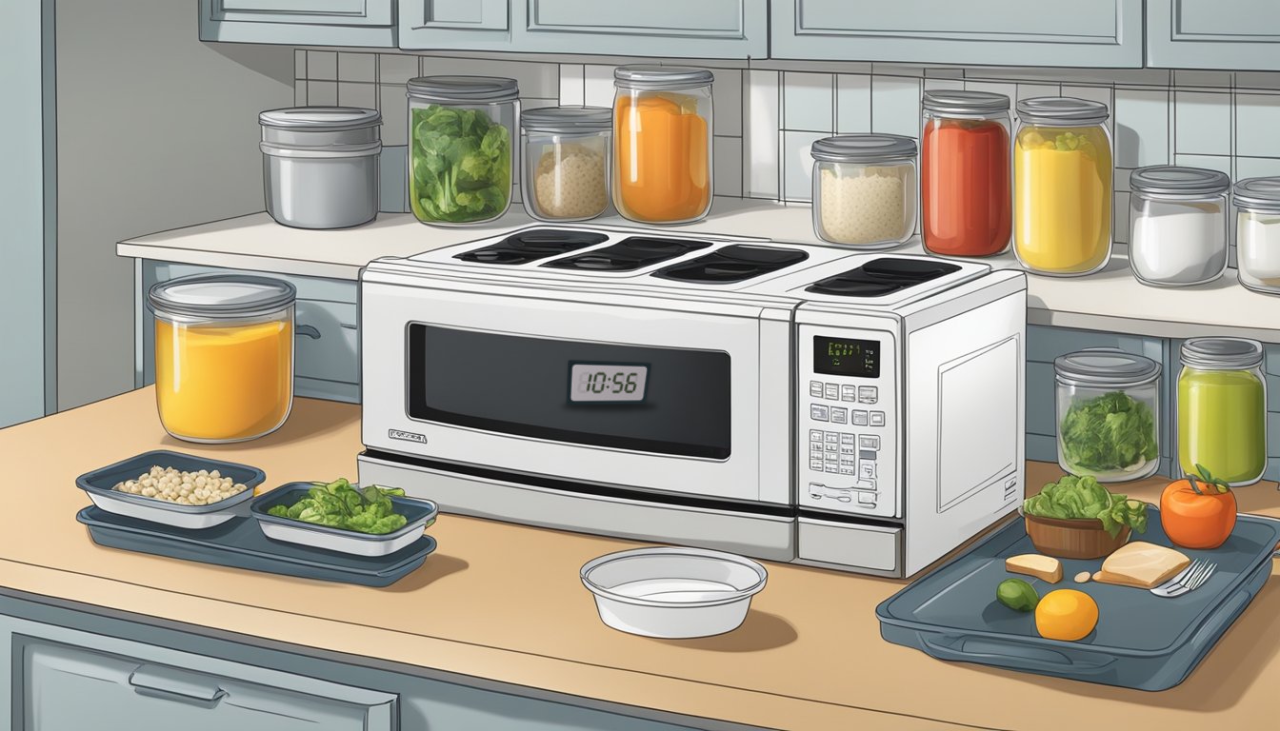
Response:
10.56
